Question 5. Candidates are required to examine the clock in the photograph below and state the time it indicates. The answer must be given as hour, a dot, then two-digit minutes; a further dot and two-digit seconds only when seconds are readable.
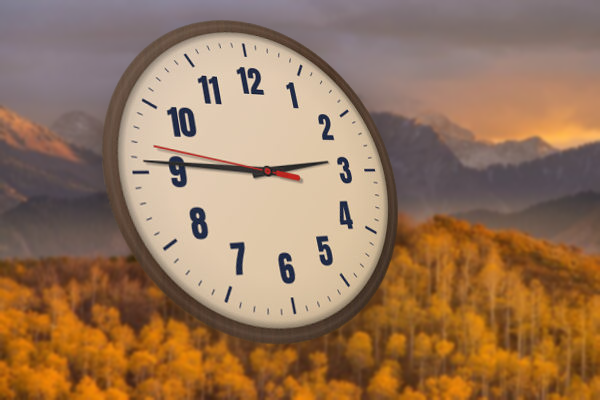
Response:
2.45.47
